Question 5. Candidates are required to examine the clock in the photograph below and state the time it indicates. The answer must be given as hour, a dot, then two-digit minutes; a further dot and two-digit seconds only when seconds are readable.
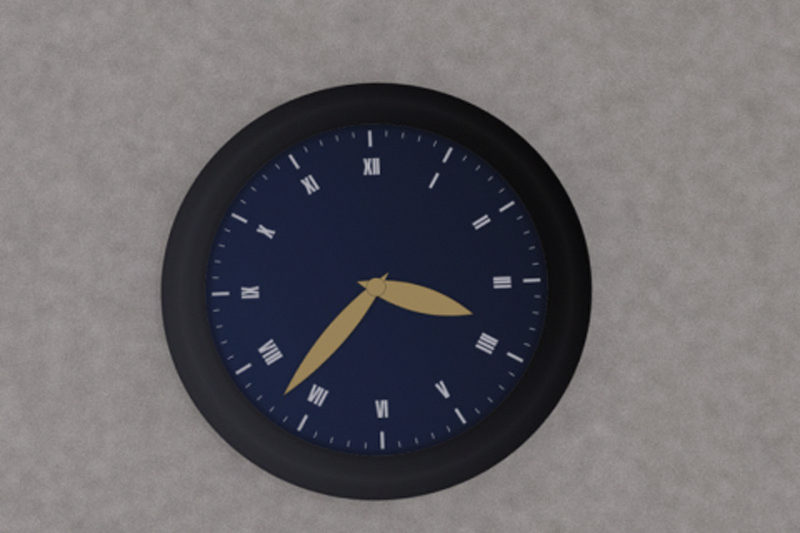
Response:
3.37
